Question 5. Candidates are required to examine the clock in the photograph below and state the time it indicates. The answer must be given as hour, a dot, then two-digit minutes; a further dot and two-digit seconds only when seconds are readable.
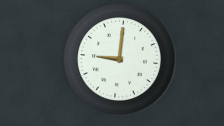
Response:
9.00
